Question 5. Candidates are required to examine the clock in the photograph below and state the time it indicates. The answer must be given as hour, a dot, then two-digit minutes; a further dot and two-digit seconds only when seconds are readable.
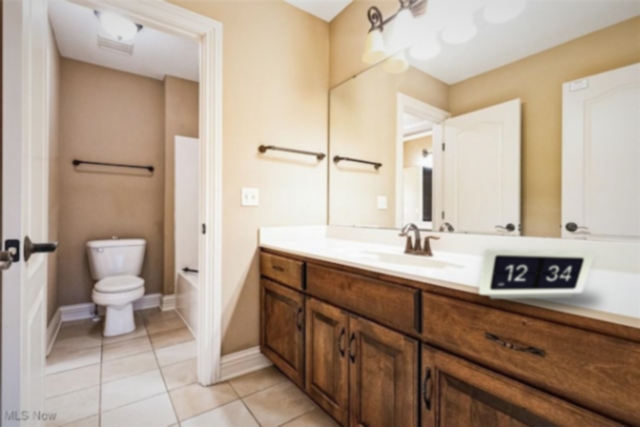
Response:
12.34
